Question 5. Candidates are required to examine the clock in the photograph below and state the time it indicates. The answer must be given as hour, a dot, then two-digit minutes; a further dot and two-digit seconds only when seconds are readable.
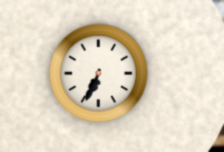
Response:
6.34
